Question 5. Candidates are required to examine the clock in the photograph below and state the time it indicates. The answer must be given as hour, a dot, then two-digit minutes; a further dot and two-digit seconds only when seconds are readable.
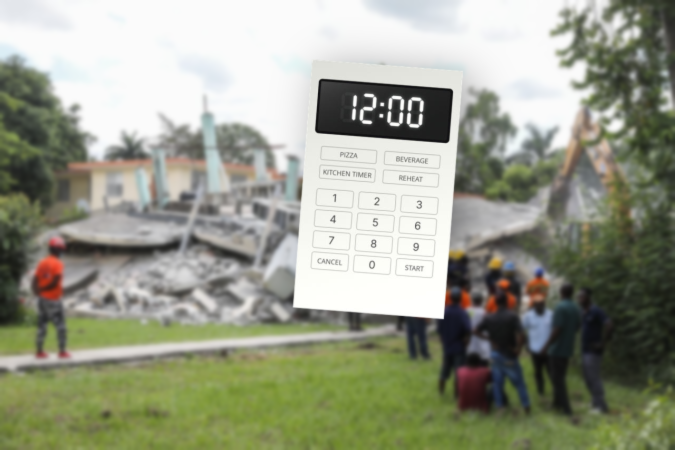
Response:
12.00
